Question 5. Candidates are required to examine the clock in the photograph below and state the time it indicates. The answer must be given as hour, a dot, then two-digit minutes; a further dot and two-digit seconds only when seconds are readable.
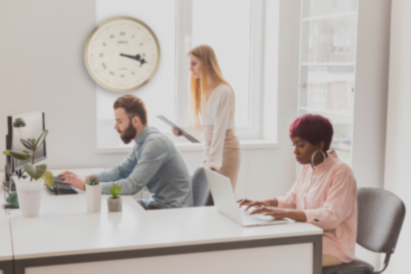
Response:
3.18
